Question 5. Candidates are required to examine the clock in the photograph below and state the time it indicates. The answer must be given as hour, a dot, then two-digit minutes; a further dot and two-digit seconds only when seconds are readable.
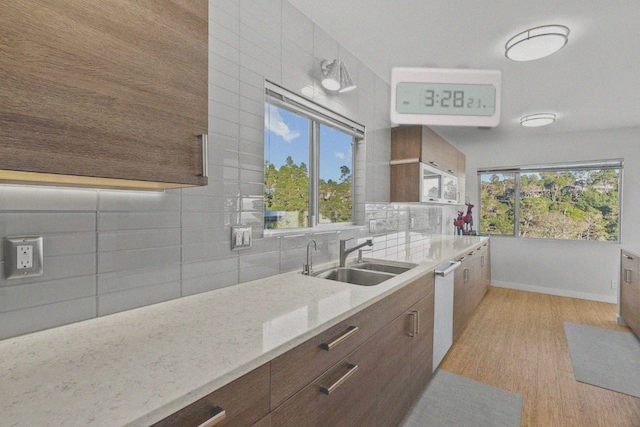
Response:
3.28
